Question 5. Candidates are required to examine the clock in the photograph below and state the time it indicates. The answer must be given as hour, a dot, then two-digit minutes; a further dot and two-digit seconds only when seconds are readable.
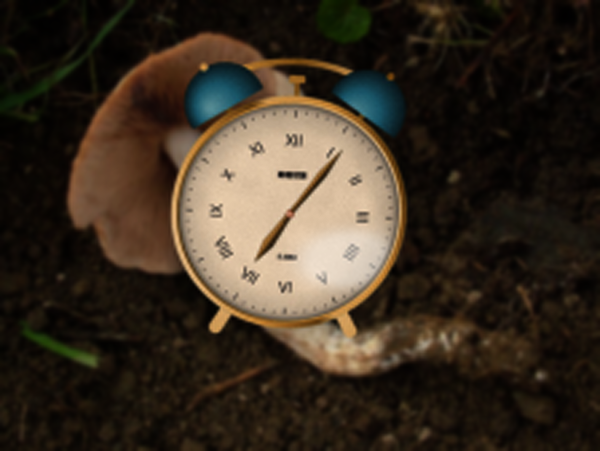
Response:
7.06
